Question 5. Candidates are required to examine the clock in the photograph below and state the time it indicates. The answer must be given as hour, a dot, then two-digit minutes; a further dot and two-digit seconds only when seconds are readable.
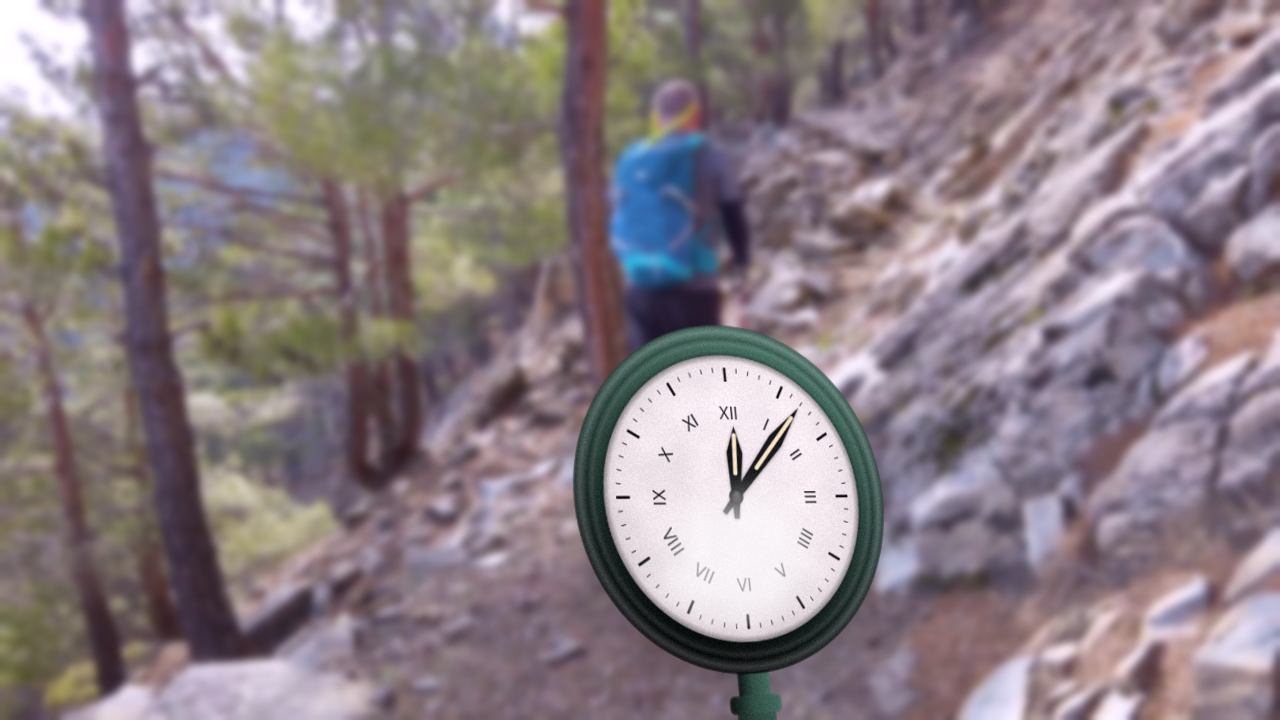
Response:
12.07
